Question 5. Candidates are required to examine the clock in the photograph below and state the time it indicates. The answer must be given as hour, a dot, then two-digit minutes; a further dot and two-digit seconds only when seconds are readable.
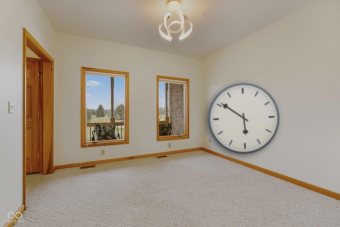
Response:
5.51
